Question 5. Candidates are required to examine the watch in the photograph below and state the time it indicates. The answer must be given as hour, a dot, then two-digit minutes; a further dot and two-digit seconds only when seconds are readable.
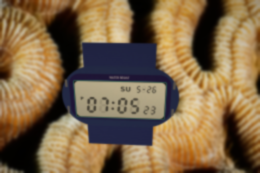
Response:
7.05
